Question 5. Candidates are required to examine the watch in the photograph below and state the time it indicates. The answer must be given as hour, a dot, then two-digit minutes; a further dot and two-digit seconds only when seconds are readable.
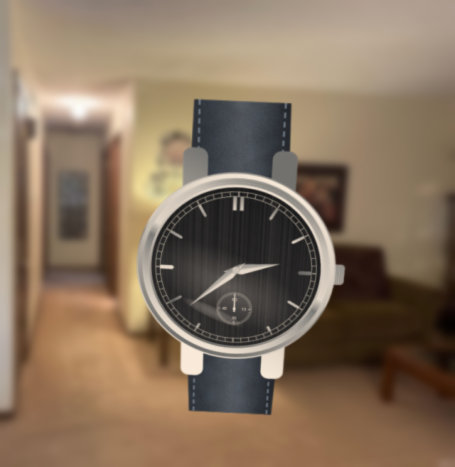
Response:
2.38
